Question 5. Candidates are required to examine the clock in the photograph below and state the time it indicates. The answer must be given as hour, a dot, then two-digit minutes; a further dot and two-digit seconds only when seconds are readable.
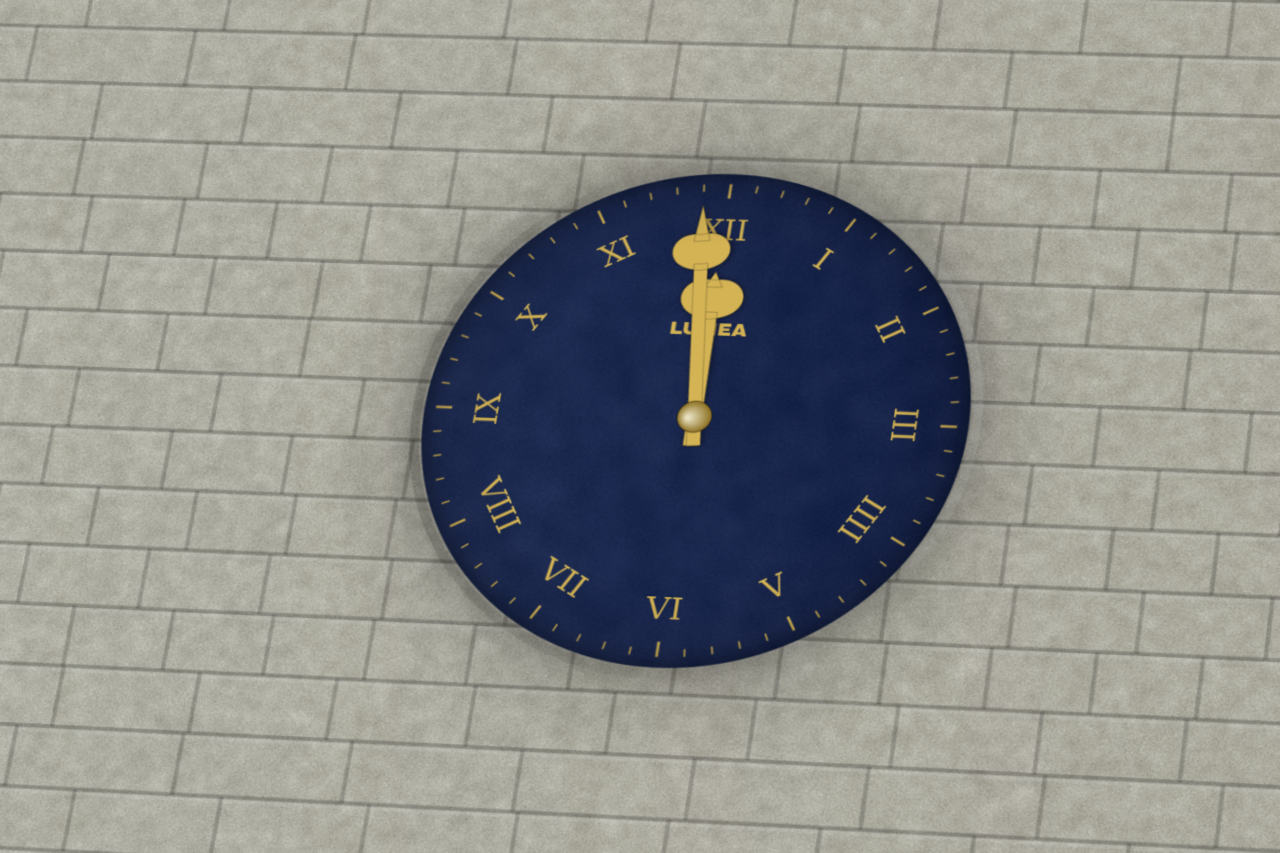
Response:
11.59
